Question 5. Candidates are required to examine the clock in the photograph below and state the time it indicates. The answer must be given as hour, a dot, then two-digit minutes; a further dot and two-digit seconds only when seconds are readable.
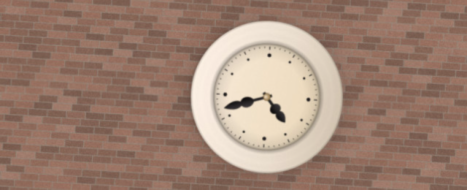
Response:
4.42
